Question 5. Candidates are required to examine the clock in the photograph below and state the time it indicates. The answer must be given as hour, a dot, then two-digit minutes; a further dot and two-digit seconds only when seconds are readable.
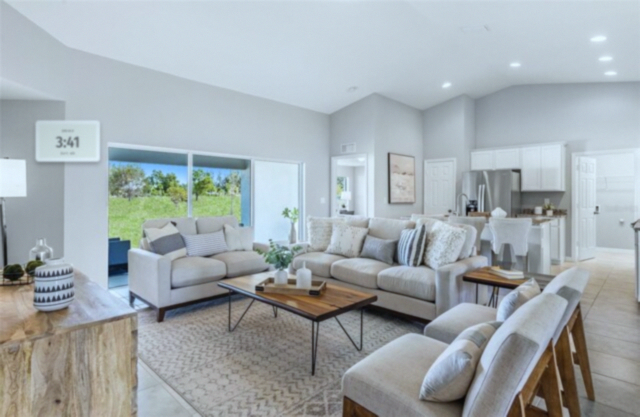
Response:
3.41
